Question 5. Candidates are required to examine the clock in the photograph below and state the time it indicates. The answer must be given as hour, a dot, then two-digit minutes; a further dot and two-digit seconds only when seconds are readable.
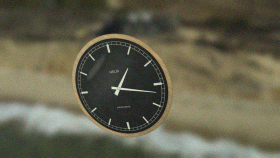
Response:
1.17
